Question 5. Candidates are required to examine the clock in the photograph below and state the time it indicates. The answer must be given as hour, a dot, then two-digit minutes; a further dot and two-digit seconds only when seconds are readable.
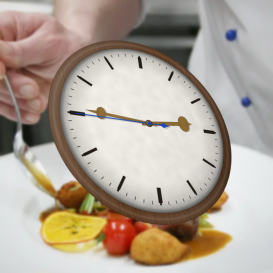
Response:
2.45.45
